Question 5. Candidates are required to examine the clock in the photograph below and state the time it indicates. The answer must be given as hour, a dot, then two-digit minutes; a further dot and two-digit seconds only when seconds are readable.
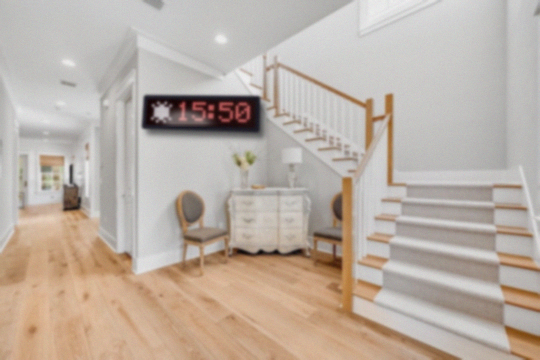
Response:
15.50
